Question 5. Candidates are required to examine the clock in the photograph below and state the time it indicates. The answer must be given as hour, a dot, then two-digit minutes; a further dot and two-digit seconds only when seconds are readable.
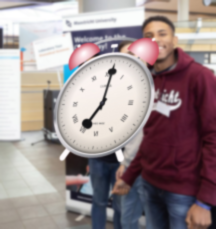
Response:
7.01
